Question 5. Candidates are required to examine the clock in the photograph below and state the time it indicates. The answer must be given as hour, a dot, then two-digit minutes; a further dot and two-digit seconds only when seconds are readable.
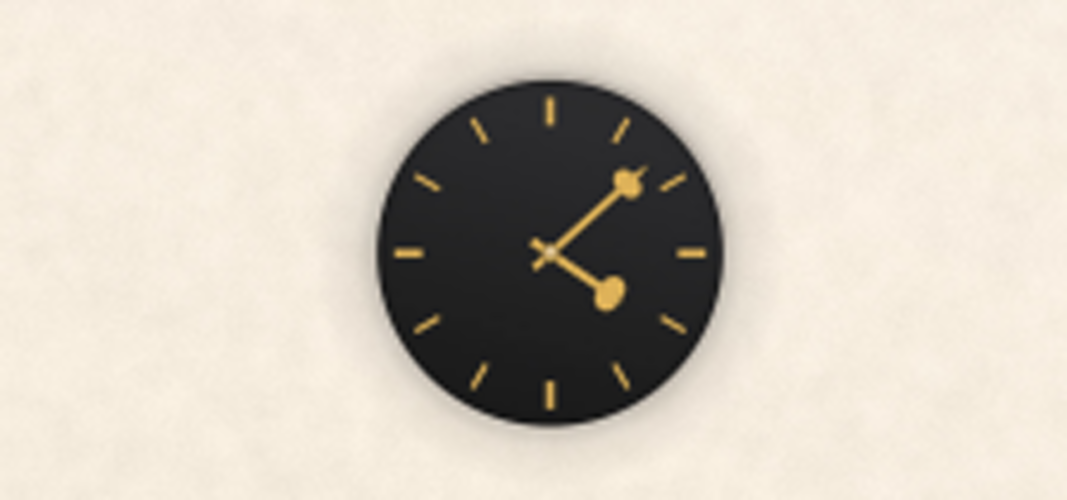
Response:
4.08
